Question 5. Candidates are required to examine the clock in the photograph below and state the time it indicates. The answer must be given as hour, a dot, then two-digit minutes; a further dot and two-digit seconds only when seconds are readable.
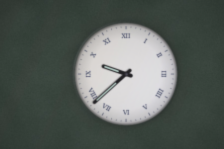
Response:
9.38
